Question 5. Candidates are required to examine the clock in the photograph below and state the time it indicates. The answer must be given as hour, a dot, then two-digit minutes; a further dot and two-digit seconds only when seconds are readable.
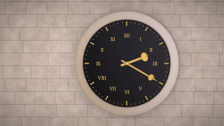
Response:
2.20
